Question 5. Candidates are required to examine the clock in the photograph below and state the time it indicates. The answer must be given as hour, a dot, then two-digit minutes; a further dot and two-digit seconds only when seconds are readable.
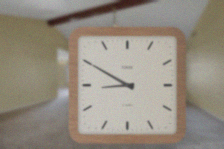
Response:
8.50
